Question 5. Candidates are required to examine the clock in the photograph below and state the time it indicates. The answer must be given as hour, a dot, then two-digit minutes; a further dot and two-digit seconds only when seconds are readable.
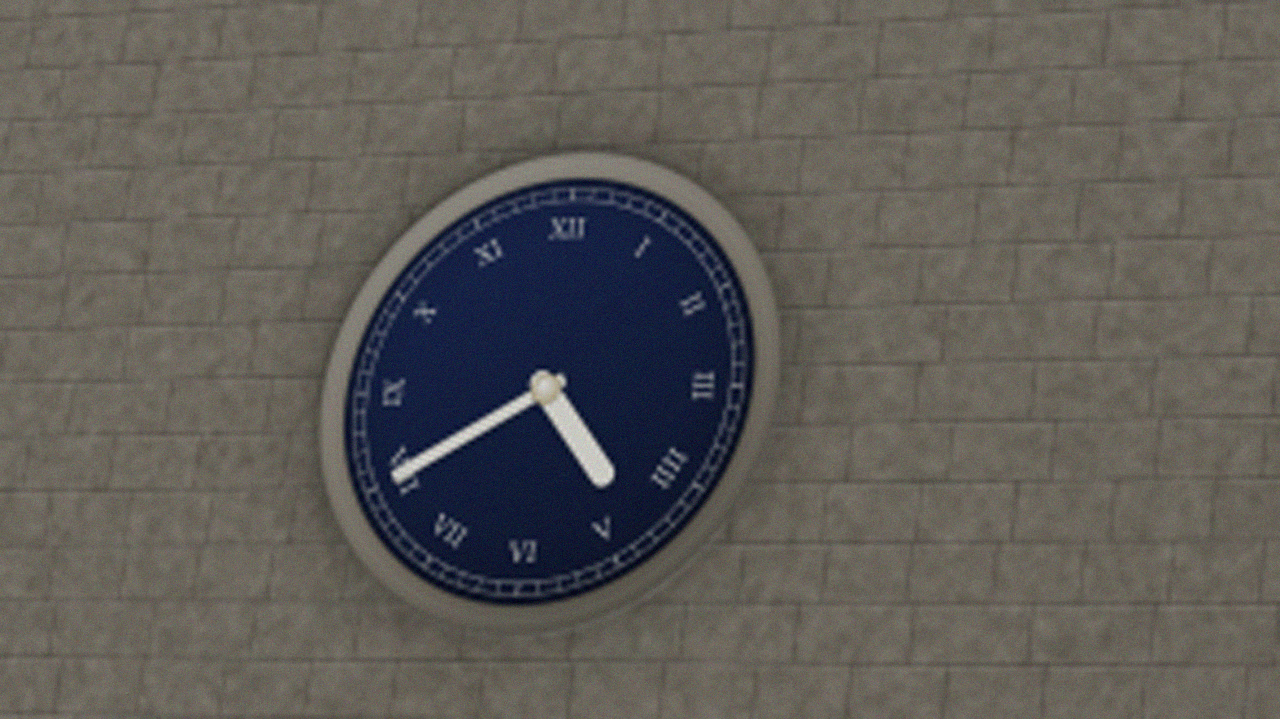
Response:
4.40
